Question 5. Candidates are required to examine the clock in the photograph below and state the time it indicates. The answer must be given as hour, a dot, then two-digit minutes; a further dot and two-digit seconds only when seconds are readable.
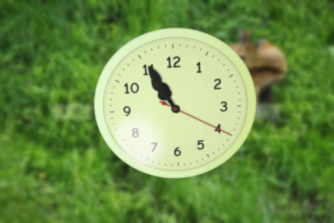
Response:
10.55.20
